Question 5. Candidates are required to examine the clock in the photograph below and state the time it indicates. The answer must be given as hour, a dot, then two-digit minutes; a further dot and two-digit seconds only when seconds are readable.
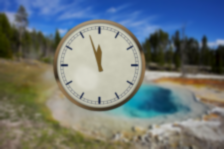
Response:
11.57
